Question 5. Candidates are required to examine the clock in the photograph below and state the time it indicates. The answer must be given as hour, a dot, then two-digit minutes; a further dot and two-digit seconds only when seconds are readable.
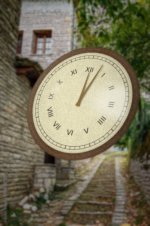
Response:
12.03
